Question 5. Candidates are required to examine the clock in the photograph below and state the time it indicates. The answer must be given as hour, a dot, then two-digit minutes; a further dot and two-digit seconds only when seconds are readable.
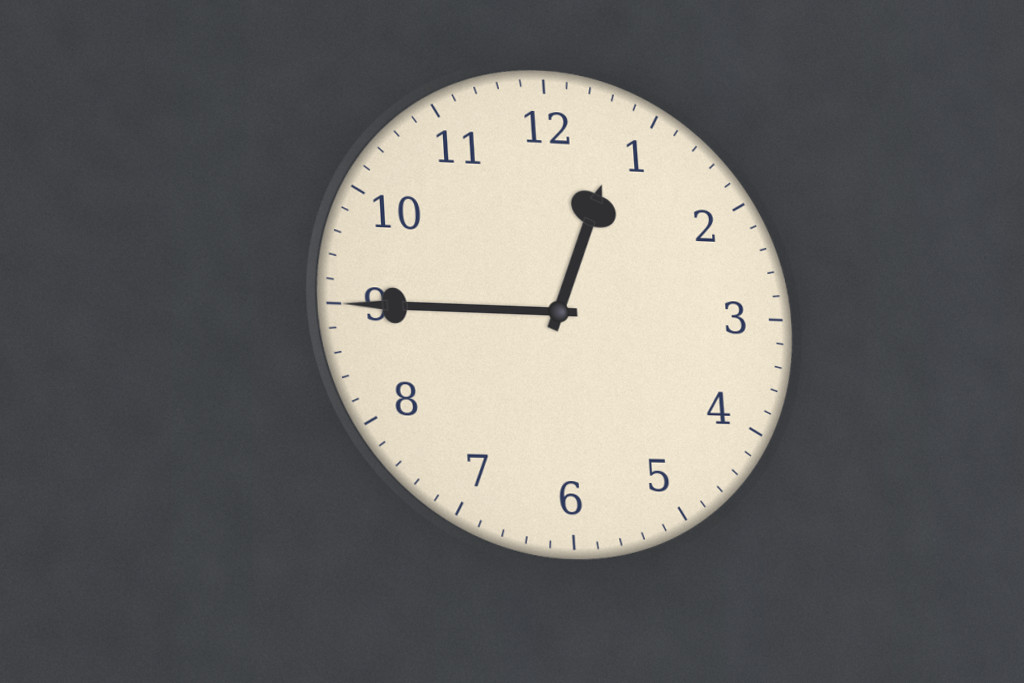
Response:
12.45
